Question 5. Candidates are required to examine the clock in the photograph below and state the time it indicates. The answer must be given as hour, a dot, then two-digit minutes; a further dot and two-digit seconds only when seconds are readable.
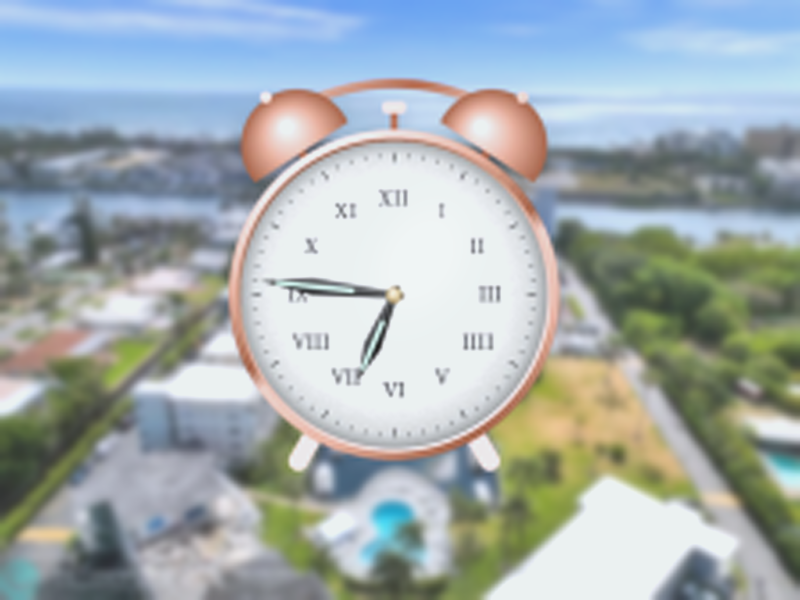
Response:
6.46
